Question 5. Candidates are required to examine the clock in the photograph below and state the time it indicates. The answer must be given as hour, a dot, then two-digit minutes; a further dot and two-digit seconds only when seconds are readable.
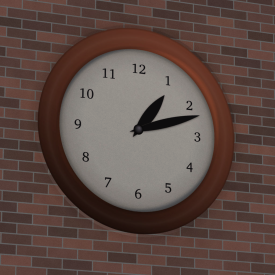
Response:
1.12
